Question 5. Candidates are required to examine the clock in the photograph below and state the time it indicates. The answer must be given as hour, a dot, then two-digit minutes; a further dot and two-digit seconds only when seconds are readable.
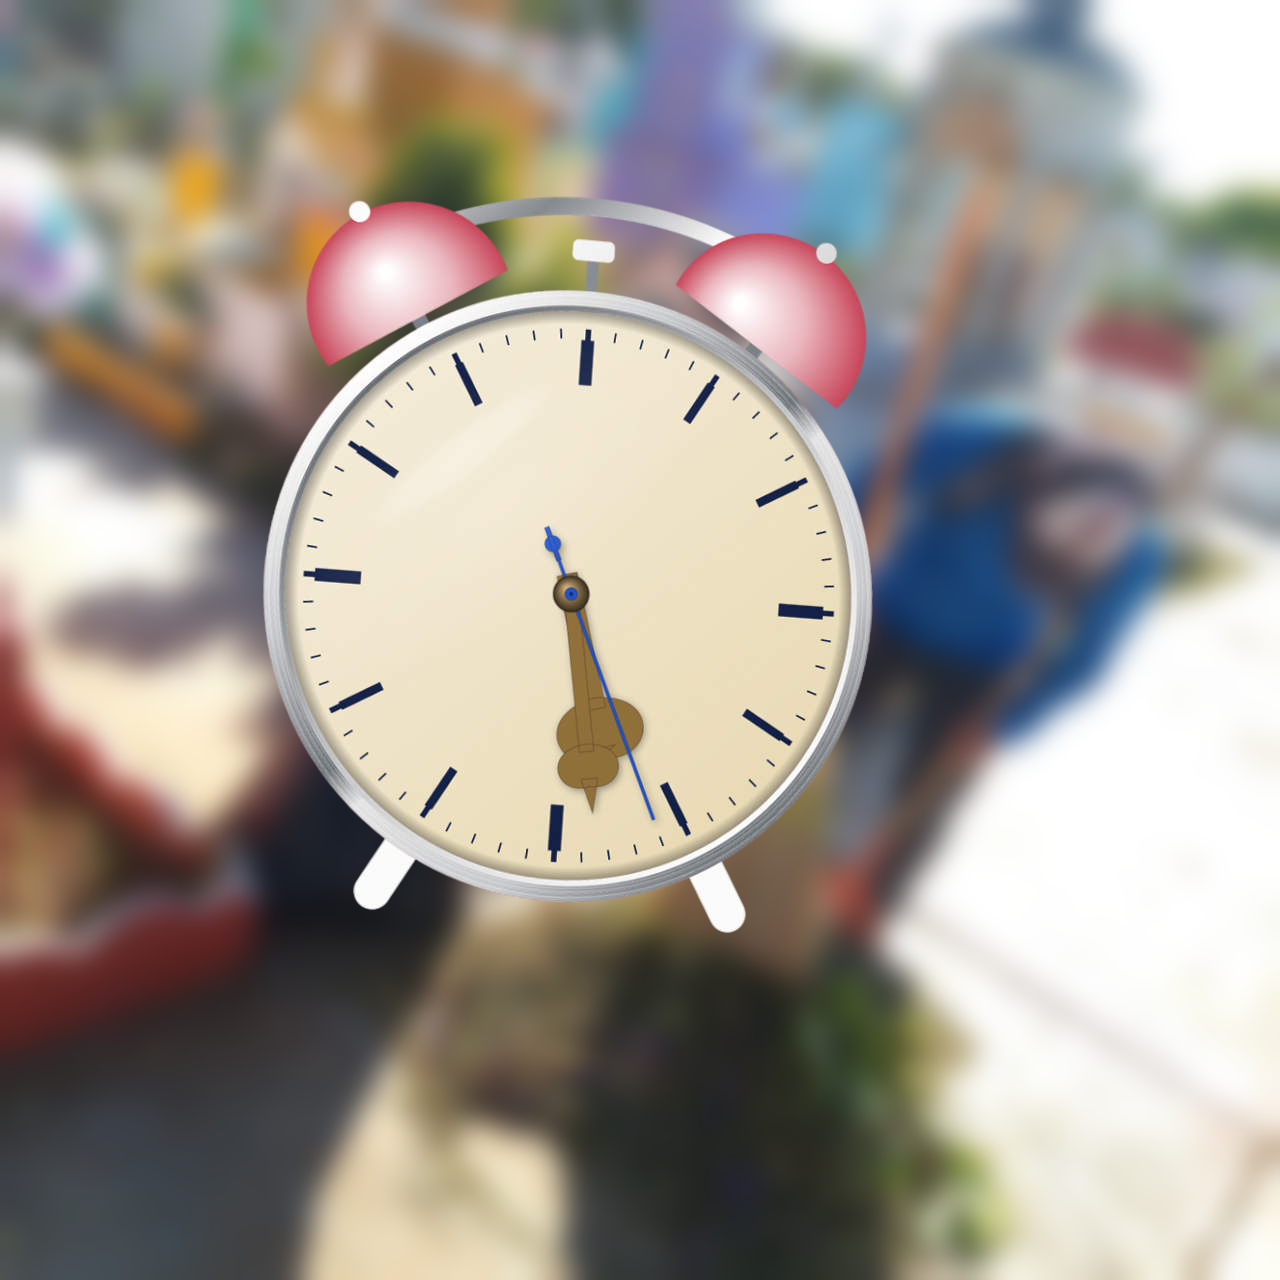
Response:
5.28.26
